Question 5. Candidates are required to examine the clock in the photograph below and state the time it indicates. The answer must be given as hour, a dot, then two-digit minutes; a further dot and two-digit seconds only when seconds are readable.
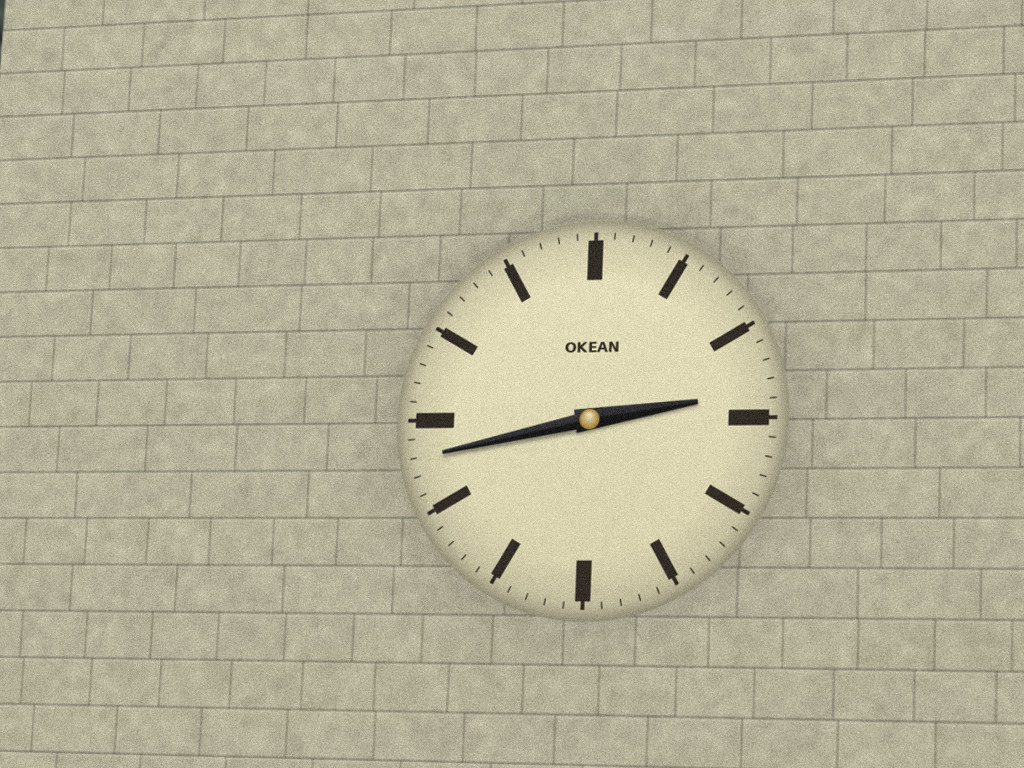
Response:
2.43
